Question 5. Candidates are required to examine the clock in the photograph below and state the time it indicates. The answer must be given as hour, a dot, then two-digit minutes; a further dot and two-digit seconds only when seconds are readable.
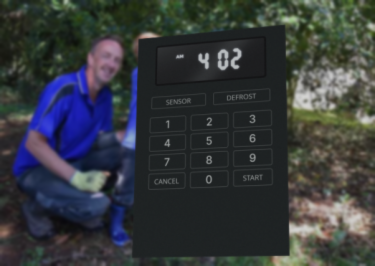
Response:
4.02
